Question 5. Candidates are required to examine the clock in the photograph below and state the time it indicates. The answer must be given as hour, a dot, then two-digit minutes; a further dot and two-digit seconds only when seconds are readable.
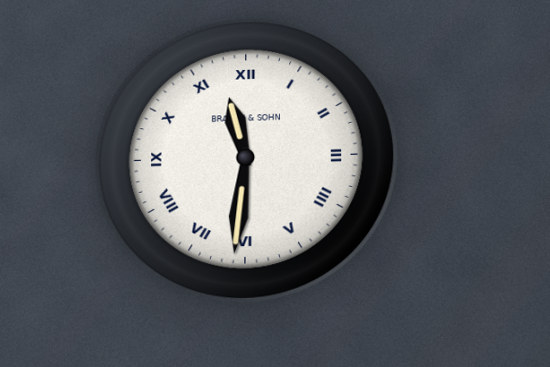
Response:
11.31
